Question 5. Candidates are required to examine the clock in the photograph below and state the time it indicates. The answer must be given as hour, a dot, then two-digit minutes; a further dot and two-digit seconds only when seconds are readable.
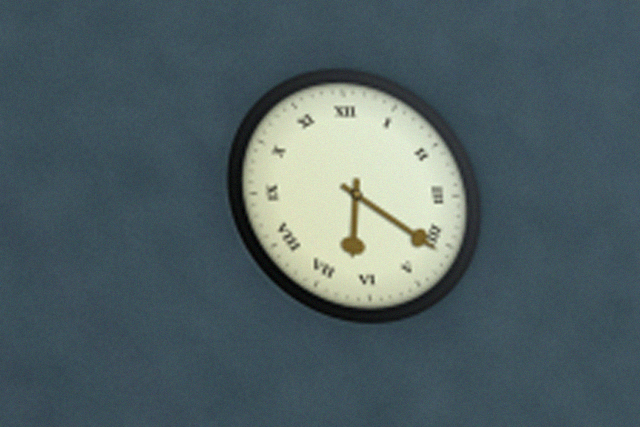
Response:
6.21
